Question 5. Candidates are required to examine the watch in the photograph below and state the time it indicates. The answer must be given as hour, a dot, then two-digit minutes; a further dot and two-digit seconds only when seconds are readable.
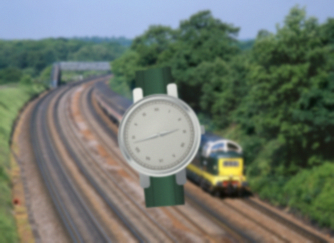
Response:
2.43
